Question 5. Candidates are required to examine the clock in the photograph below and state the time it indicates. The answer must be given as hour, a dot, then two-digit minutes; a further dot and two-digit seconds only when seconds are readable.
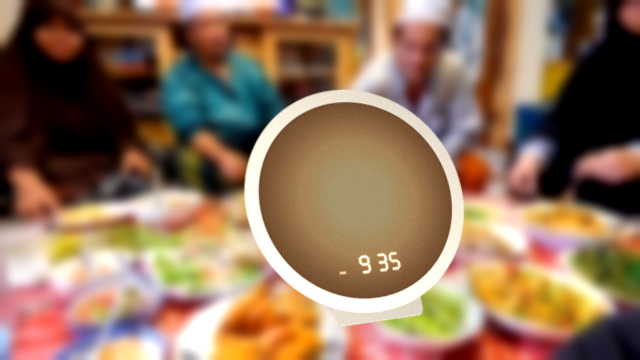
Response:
9.35
